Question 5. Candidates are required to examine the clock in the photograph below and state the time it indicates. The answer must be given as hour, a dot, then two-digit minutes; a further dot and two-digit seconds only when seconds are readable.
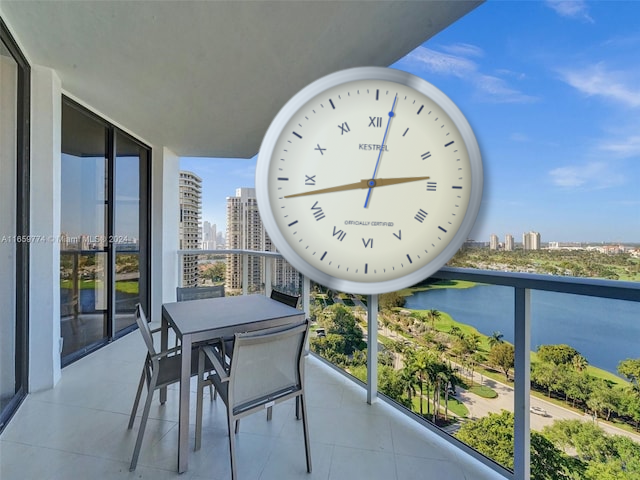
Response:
2.43.02
